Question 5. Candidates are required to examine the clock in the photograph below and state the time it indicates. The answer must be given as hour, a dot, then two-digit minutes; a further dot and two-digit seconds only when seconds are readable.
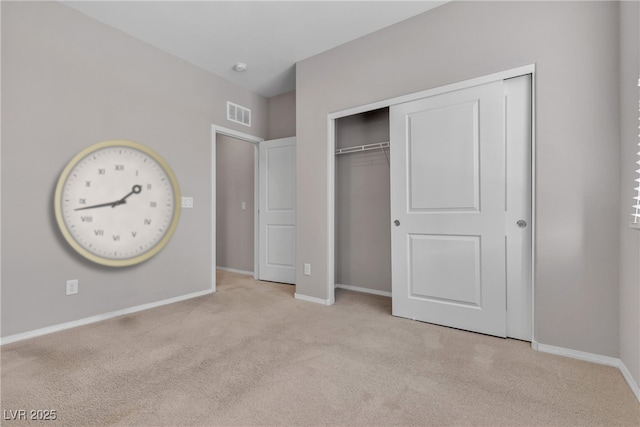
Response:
1.43
